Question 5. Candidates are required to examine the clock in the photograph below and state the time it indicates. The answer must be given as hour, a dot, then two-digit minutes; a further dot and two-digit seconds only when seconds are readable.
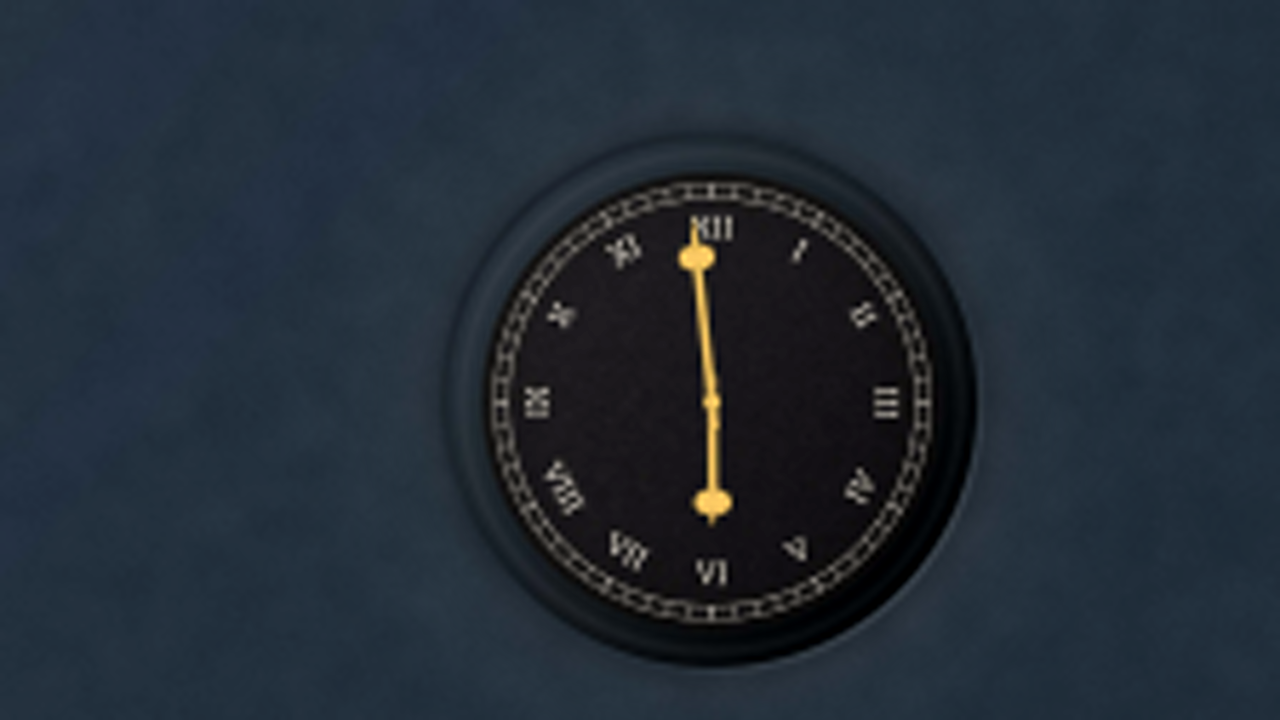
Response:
5.59
